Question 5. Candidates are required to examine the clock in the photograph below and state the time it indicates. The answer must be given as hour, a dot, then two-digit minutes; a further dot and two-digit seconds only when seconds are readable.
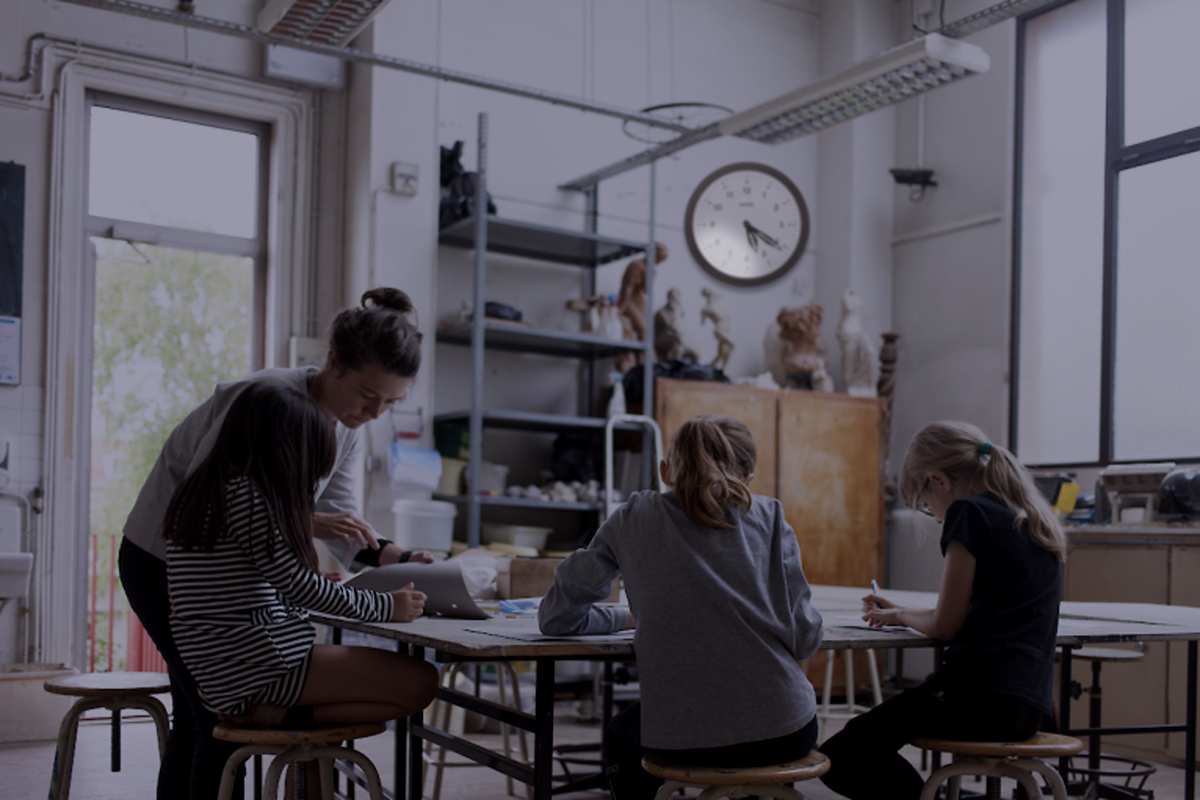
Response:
5.21
